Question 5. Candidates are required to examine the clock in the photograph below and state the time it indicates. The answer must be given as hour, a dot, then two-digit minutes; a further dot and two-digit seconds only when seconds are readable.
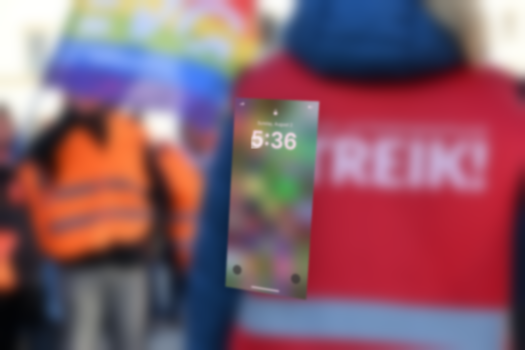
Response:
5.36
